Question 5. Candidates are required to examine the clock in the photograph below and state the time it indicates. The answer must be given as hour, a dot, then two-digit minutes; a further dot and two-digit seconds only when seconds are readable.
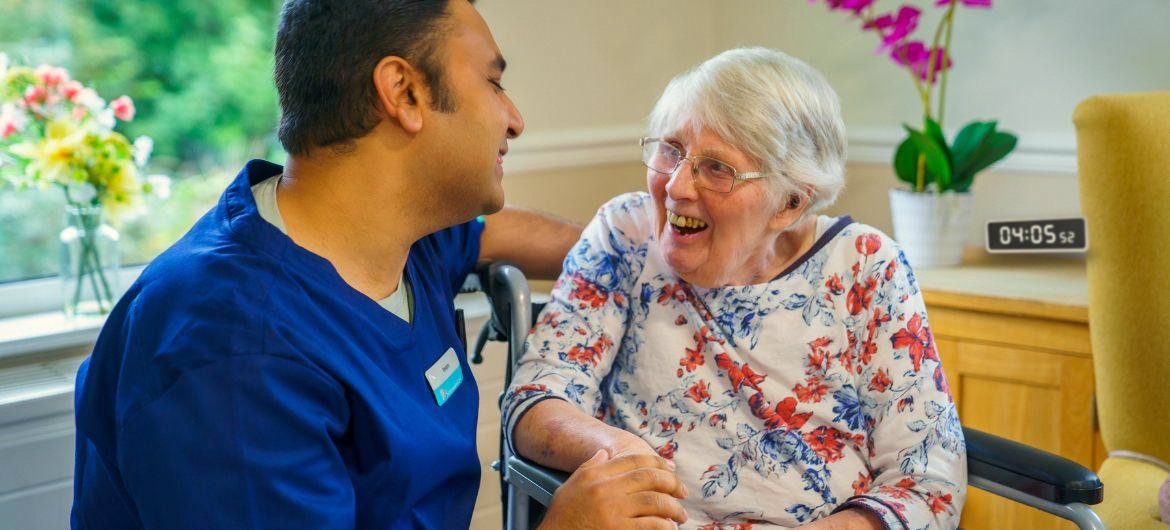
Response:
4.05
